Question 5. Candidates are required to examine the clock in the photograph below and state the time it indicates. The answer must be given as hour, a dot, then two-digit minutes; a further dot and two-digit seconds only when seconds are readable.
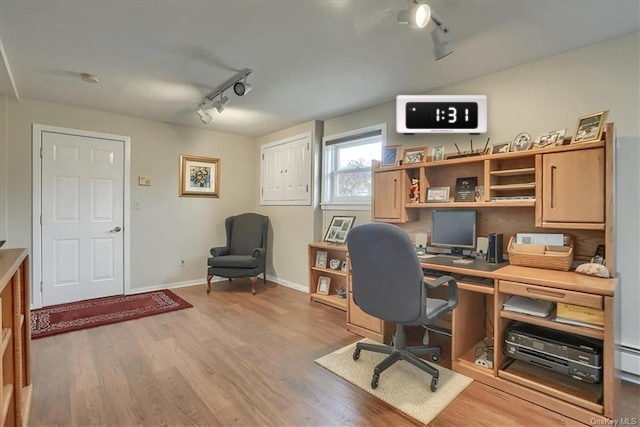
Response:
1.31
